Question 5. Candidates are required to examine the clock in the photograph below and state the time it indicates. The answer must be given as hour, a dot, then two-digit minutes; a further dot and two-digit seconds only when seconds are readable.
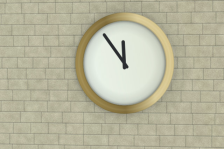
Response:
11.54
